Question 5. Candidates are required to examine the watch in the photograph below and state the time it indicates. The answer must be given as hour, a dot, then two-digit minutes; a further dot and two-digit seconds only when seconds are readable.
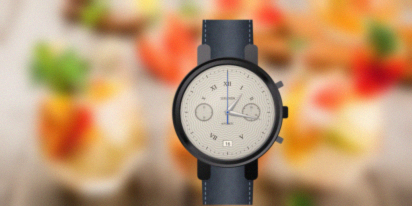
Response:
1.17
